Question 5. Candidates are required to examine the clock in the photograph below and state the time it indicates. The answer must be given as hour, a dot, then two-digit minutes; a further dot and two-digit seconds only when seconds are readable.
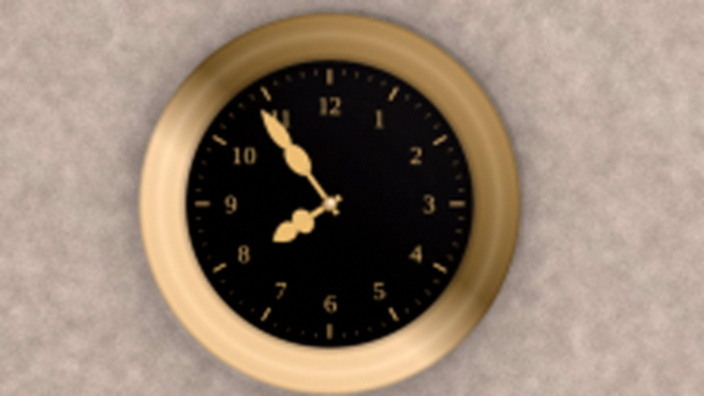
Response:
7.54
